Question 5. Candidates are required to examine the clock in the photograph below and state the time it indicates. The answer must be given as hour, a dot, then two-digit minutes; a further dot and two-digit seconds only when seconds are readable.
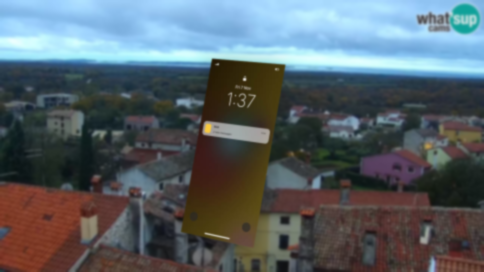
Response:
1.37
